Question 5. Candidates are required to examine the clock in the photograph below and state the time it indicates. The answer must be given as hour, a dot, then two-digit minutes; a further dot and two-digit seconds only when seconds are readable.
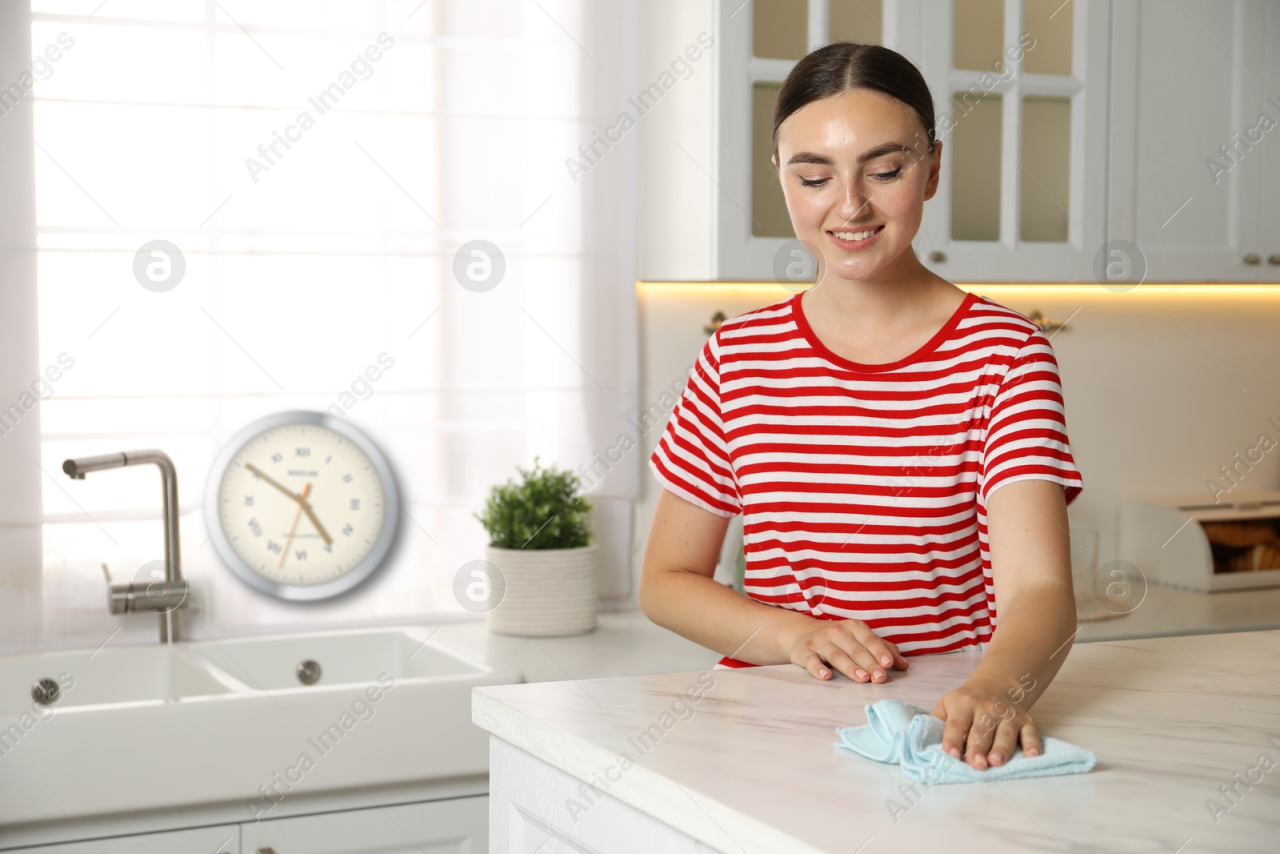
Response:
4.50.33
